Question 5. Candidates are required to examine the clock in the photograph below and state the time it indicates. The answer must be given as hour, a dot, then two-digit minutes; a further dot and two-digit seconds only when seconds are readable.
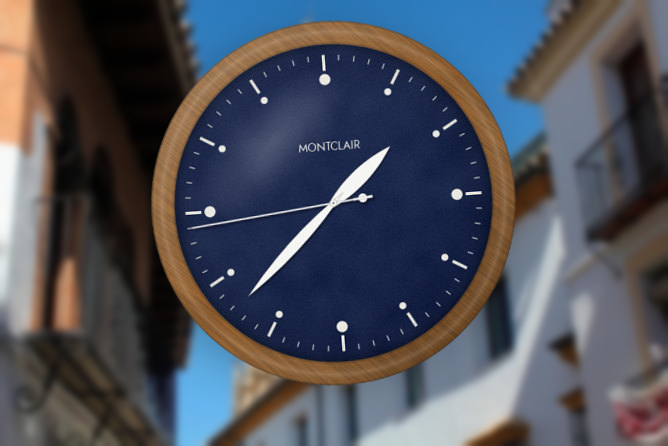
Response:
1.37.44
